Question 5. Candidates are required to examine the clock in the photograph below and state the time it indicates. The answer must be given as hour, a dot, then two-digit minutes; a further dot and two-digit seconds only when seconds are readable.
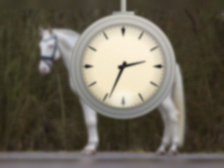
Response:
2.34
